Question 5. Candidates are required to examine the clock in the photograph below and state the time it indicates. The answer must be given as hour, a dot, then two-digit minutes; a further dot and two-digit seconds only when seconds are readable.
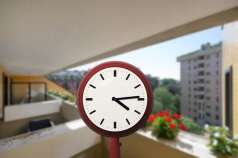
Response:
4.14
